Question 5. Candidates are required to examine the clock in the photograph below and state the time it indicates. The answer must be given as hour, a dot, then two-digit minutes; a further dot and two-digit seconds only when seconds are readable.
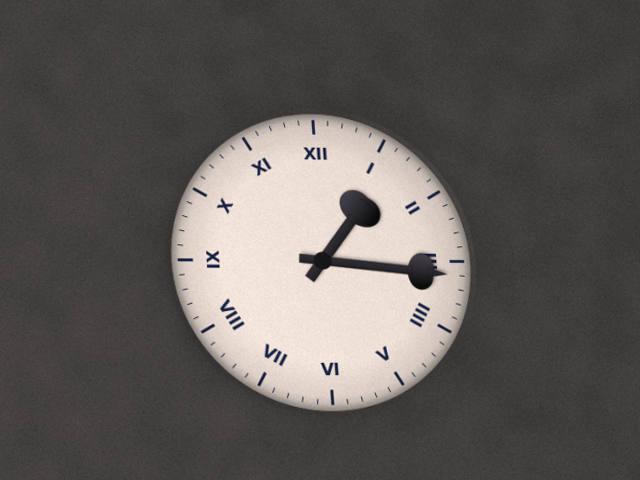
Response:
1.16
